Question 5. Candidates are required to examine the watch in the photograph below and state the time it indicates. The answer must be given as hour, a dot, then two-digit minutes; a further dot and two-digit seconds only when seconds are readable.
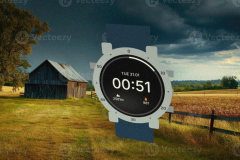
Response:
0.51
